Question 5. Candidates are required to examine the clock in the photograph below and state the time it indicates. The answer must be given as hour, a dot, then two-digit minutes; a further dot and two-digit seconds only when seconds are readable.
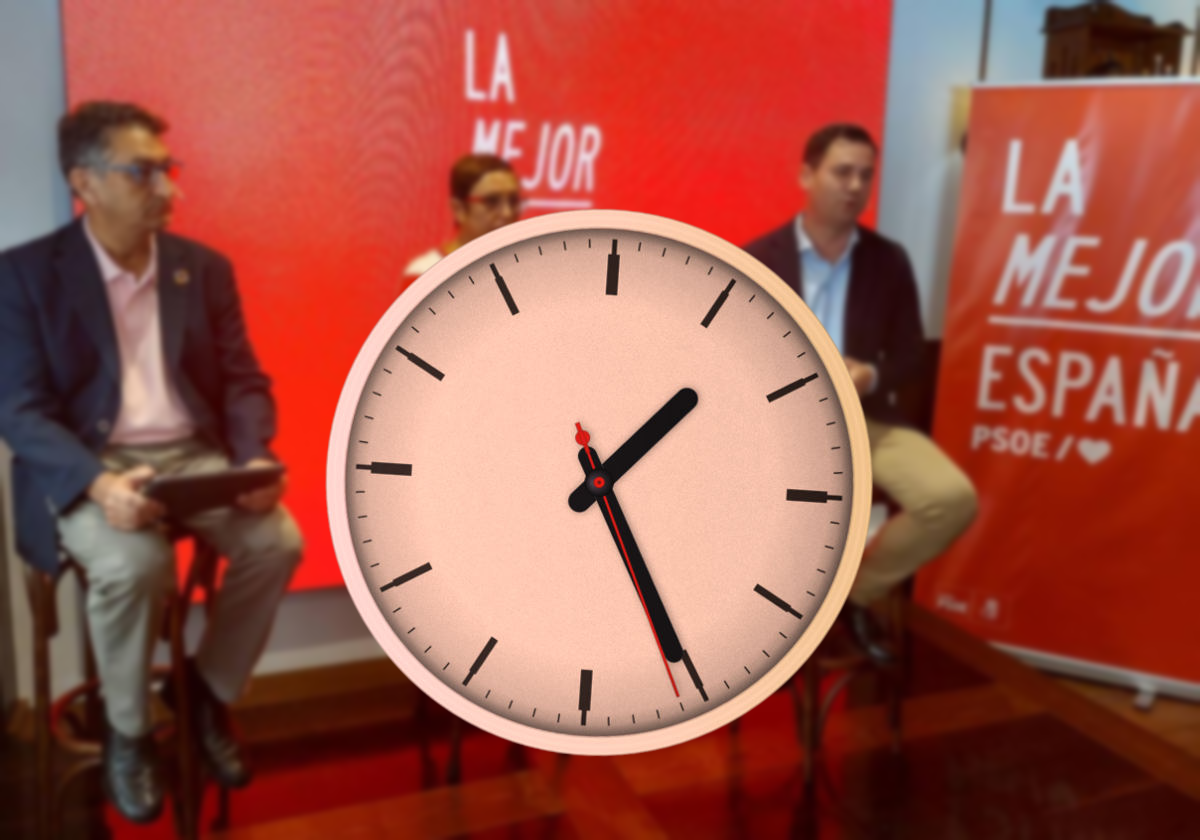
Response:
1.25.26
